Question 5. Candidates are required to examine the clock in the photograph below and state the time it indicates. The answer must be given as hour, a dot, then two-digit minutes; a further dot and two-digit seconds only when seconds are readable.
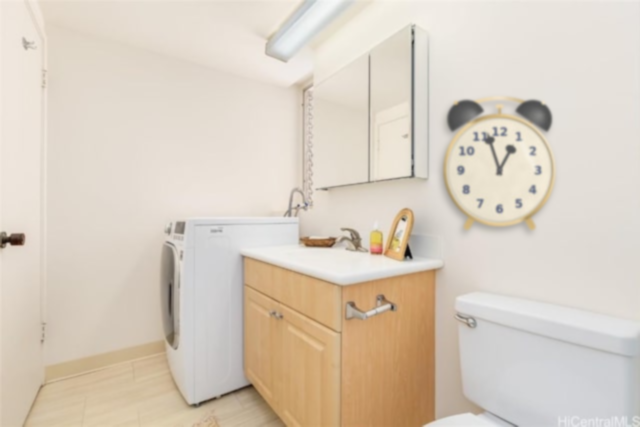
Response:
12.57
